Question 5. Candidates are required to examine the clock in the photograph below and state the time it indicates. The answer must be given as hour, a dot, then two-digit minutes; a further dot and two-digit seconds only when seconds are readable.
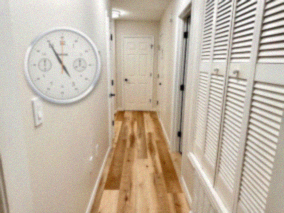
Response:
4.55
